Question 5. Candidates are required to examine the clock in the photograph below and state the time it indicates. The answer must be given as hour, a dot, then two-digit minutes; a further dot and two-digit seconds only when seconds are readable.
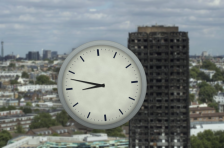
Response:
8.48
